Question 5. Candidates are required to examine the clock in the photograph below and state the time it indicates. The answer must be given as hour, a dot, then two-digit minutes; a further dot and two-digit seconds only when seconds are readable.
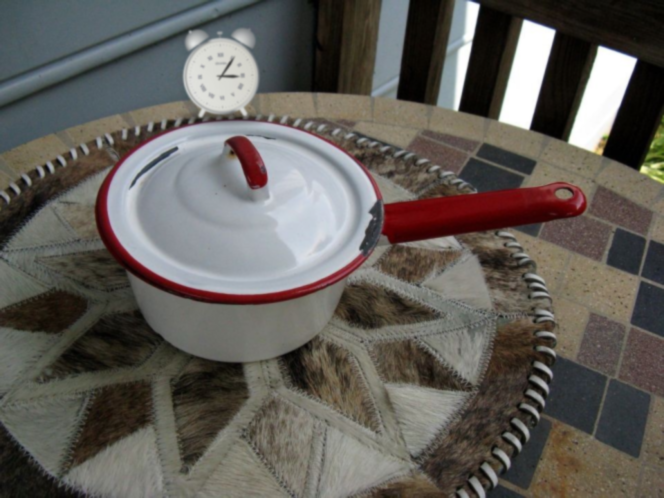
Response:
3.06
